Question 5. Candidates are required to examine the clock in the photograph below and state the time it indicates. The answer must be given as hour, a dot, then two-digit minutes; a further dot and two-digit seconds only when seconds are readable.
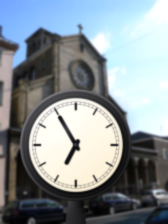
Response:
6.55
